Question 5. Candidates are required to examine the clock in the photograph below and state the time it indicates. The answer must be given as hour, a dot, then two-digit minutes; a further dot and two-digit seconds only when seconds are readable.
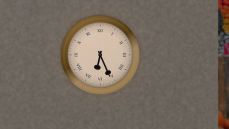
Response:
6.26
